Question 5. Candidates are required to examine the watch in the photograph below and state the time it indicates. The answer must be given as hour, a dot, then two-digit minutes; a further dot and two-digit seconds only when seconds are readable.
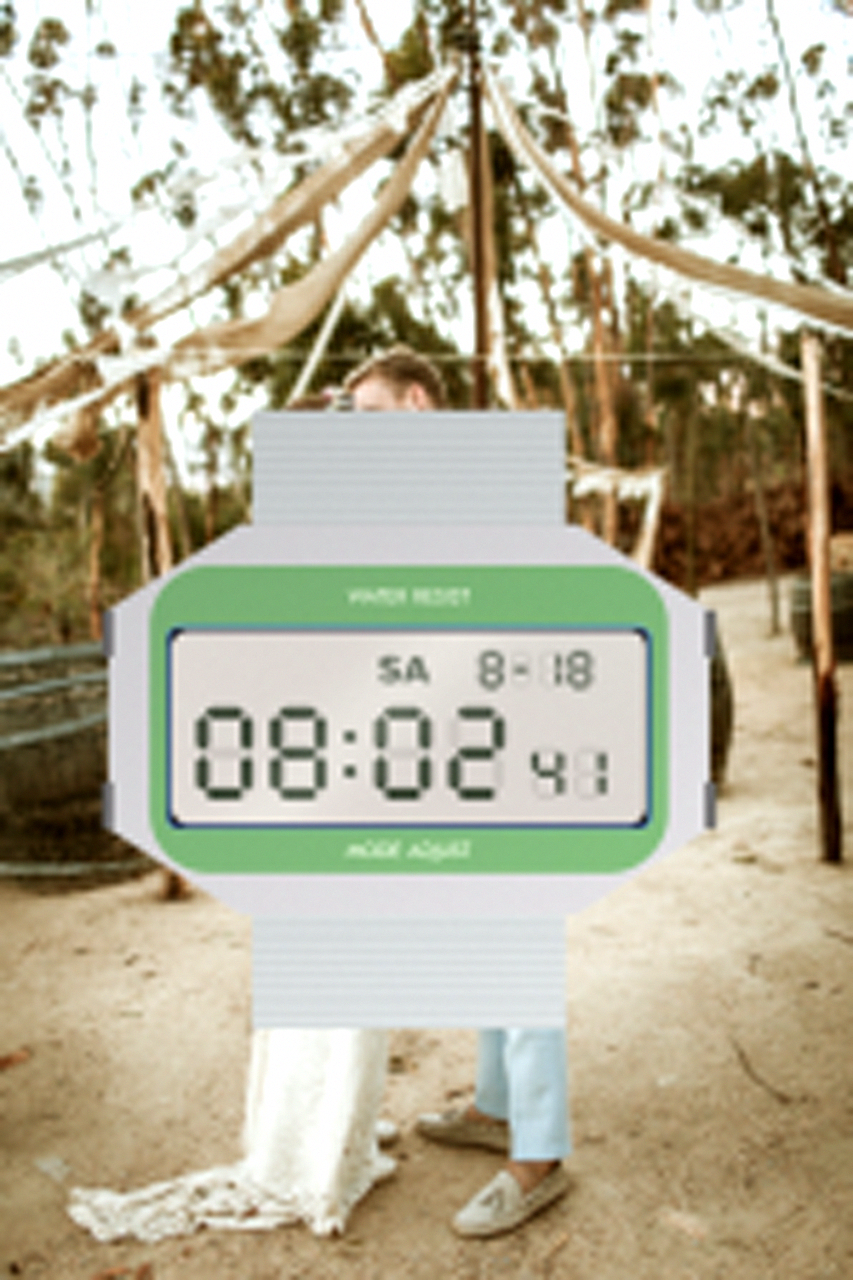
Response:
8.02.41
